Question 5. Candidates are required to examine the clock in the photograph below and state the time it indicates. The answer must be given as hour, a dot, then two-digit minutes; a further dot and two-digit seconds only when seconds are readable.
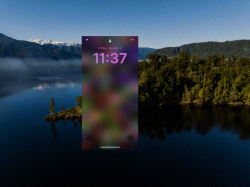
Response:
11.37
